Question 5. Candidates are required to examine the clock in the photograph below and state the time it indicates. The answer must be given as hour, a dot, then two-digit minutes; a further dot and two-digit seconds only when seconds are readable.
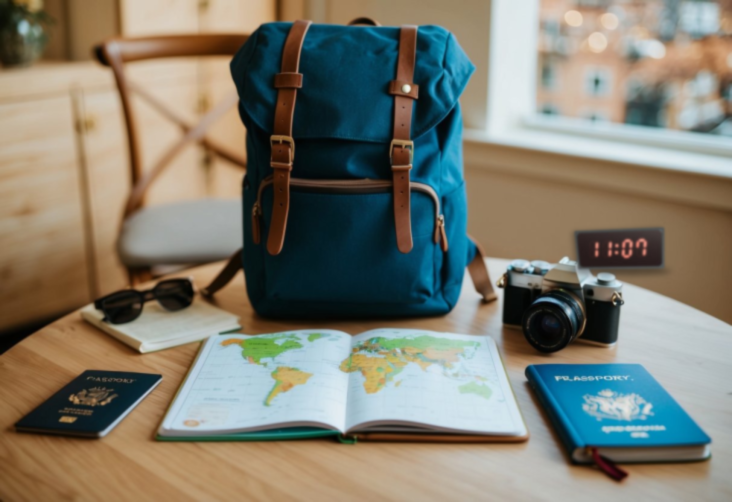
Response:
11.07
